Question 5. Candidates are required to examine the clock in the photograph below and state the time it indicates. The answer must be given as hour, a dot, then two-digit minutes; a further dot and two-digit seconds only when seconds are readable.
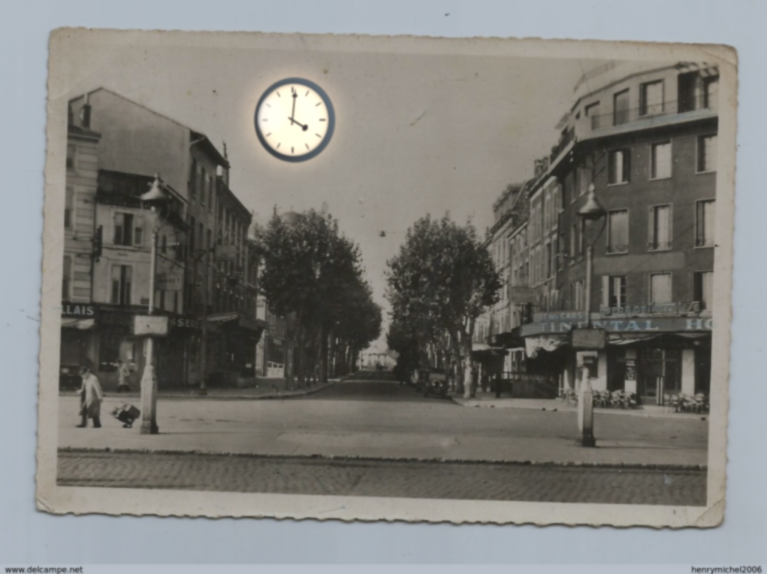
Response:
4.01
